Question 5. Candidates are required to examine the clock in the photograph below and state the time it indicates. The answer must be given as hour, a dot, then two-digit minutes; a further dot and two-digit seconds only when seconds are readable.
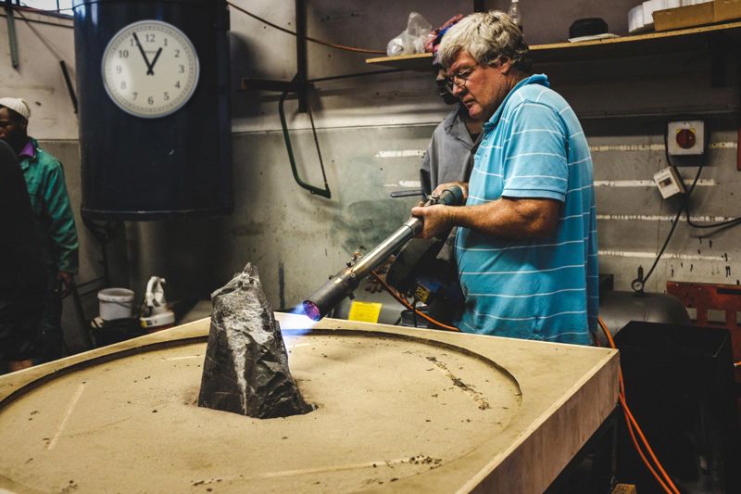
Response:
12.56
